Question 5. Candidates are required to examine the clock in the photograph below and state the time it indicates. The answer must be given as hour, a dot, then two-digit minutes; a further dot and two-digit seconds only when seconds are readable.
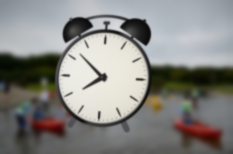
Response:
7.52
